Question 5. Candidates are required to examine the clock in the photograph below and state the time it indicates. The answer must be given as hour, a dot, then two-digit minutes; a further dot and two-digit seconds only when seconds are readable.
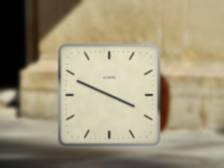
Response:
3.49
